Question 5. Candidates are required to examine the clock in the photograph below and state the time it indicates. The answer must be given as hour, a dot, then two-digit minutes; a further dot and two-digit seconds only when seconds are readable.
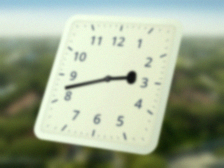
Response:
2.42
